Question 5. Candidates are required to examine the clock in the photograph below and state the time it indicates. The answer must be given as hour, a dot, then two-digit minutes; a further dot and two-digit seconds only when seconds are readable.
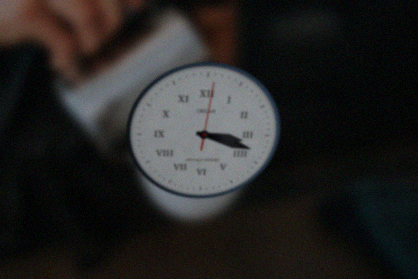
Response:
3.18.01
